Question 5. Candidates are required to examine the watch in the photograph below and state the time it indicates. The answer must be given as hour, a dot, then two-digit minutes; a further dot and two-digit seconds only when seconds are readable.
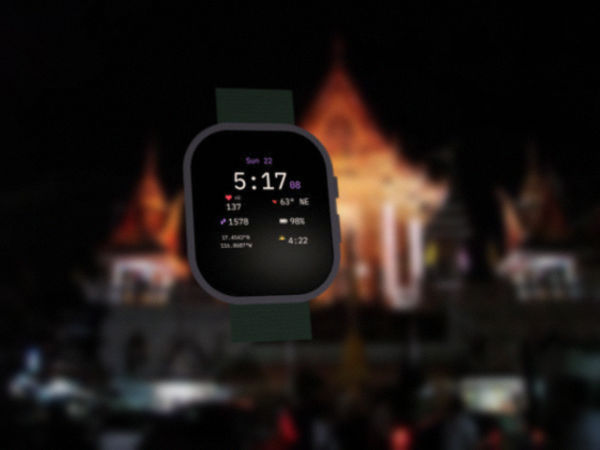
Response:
5.17.08
